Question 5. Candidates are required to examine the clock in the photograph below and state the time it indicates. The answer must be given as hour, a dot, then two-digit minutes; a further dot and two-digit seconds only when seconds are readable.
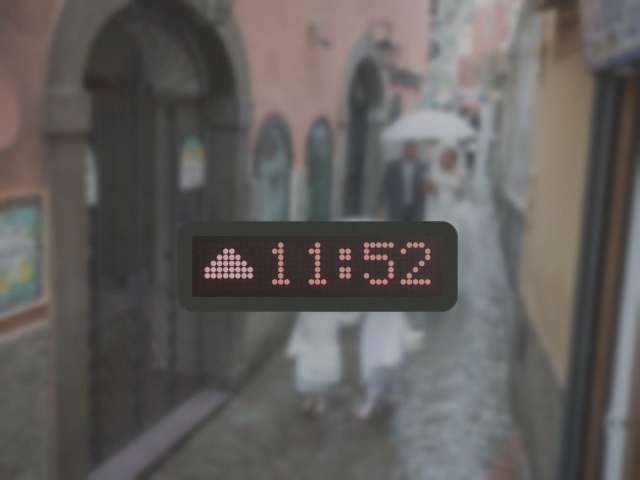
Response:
11.52
